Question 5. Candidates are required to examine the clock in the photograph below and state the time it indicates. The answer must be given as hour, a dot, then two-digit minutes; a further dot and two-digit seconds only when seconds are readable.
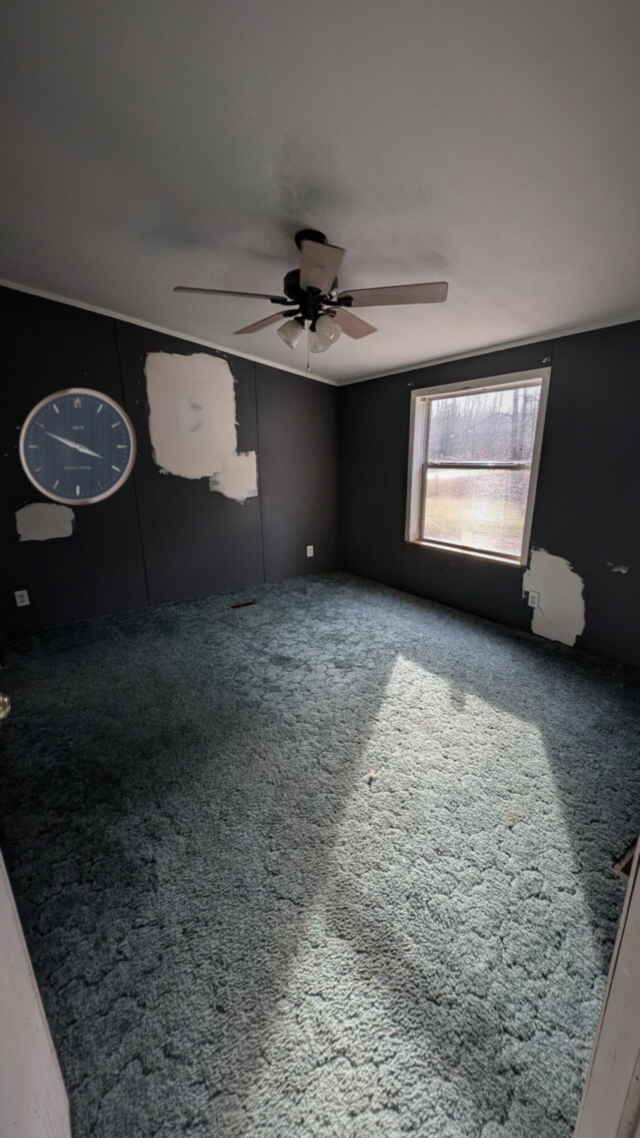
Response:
3.49
